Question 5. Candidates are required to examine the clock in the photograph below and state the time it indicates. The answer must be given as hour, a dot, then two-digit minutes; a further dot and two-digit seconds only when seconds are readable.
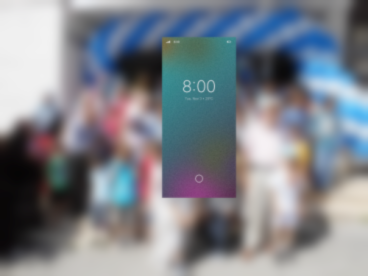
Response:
8.00
